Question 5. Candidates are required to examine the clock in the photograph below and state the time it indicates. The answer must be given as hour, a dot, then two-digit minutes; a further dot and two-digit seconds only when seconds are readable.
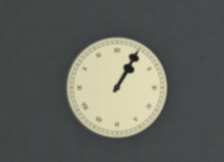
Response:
1.05
